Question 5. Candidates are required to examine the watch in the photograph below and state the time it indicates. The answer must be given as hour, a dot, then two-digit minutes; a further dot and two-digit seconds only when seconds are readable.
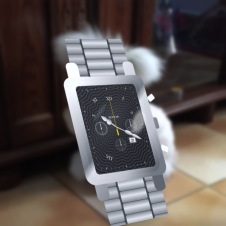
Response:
10.20
